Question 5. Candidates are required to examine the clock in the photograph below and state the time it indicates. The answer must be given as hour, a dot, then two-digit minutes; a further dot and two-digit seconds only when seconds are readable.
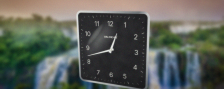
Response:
12.42
